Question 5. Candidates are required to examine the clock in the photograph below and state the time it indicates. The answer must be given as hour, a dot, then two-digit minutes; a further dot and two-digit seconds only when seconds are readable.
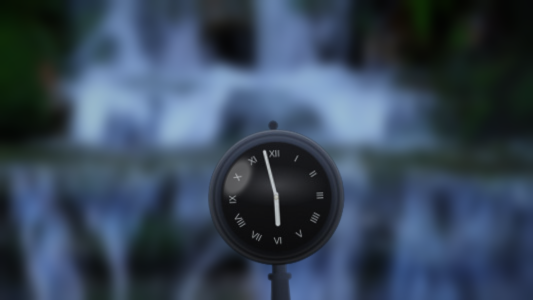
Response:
5.58
